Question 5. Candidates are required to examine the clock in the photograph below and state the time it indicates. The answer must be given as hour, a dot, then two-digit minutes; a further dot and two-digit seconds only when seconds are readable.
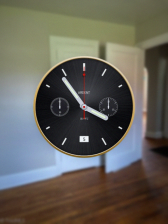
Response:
3.54
